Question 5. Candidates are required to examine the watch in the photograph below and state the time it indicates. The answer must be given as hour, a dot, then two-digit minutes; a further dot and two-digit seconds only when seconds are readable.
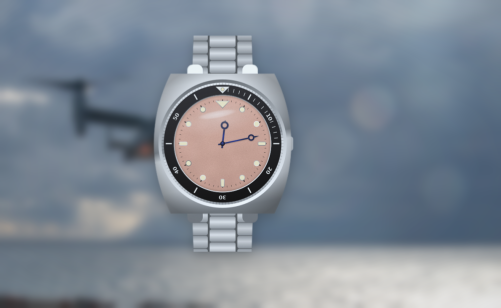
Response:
12.13
